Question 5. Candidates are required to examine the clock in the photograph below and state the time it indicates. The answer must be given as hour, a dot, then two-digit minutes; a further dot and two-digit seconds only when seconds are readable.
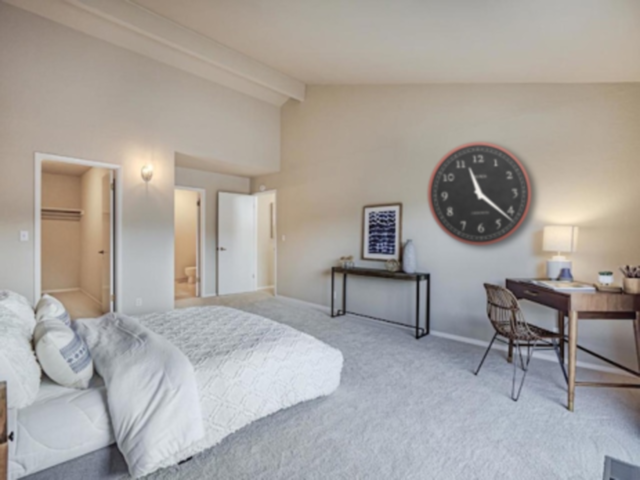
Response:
11.22
